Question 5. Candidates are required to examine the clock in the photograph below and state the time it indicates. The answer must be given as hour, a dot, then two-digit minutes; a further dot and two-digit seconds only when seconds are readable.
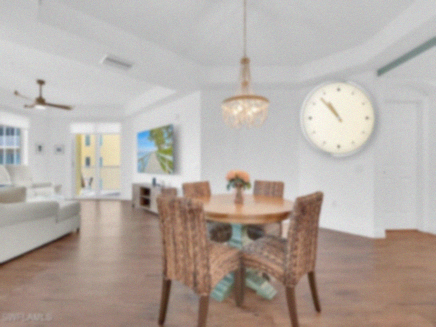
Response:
10.53
